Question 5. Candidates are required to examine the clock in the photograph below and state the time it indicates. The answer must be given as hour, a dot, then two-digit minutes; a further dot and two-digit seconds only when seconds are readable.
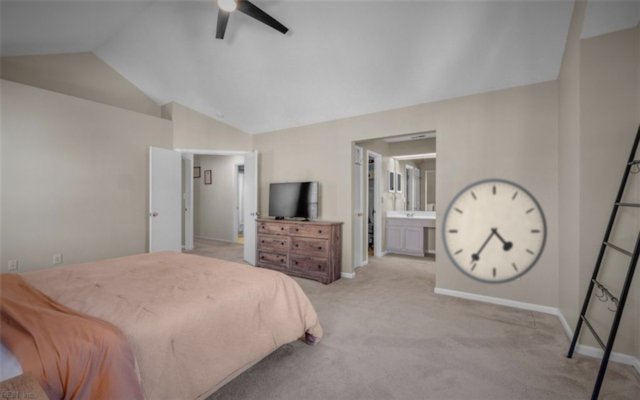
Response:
4.36
